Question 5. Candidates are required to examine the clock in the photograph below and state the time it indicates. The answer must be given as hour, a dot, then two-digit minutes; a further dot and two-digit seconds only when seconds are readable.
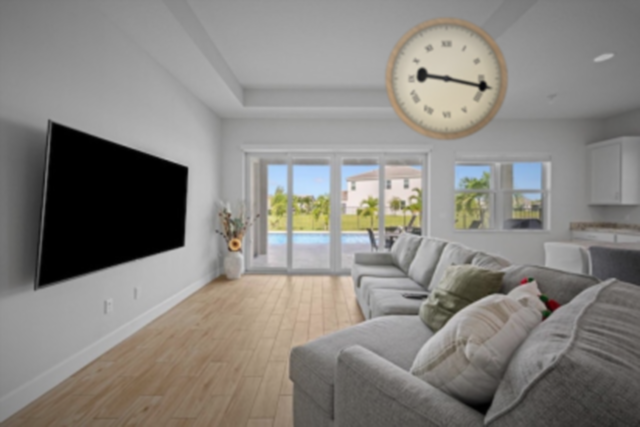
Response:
9.17
